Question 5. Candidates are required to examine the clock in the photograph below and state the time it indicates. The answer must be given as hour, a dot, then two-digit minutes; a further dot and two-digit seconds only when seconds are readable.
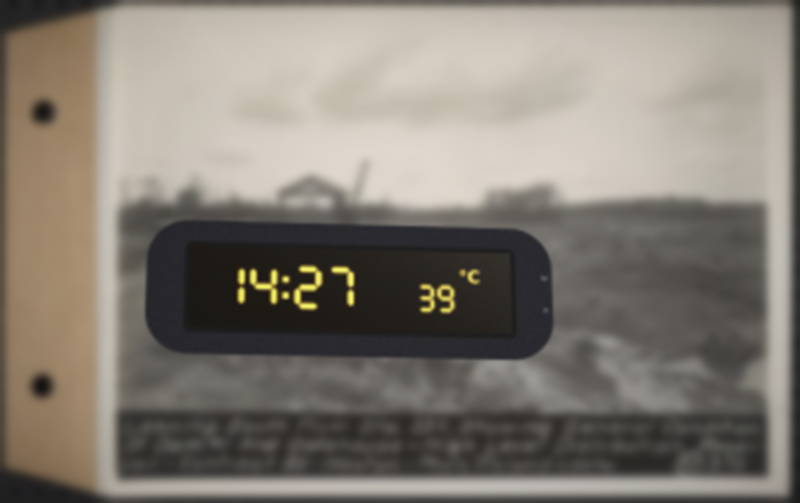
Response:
14.27
